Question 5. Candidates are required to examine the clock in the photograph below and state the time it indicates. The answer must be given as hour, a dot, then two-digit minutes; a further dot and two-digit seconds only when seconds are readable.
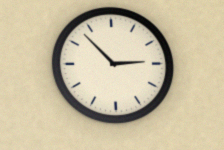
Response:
2.53
